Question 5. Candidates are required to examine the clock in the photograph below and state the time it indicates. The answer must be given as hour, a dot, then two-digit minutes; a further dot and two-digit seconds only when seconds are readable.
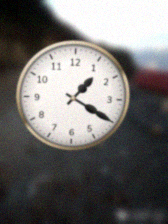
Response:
1.20
